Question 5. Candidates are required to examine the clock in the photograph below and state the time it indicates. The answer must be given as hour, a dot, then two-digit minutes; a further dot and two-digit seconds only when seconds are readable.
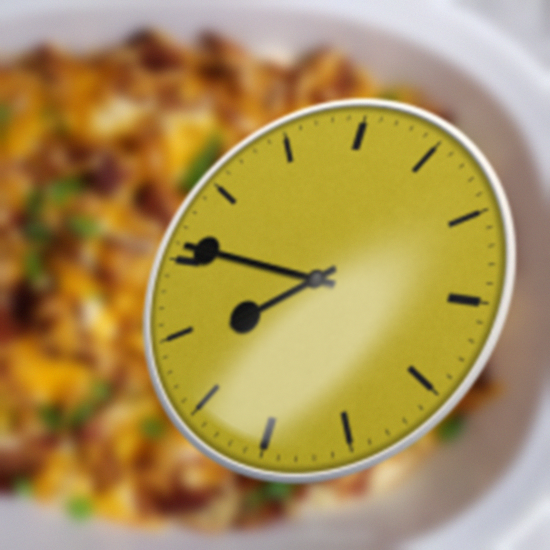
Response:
7.46
